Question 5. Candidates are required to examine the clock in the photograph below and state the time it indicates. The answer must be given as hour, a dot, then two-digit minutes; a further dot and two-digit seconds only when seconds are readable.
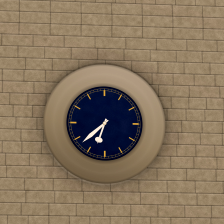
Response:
6.38
